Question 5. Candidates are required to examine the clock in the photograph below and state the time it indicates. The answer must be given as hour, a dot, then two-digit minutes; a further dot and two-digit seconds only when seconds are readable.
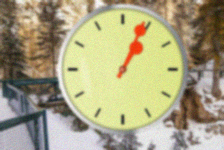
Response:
1.04
